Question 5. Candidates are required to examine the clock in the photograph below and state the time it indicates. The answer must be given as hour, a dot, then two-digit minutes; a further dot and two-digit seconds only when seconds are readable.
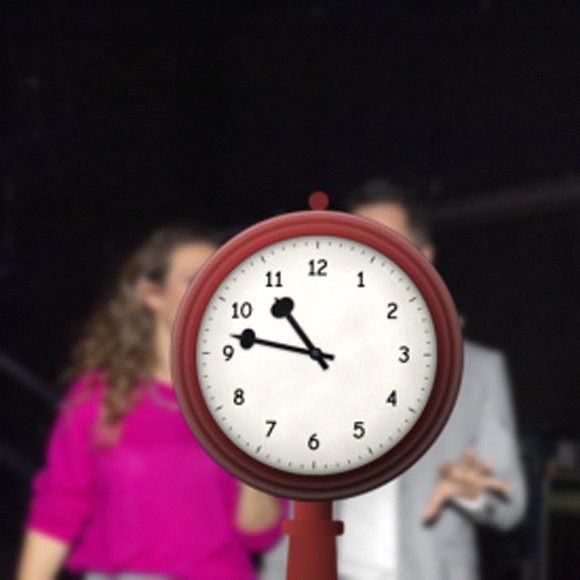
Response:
10.47
